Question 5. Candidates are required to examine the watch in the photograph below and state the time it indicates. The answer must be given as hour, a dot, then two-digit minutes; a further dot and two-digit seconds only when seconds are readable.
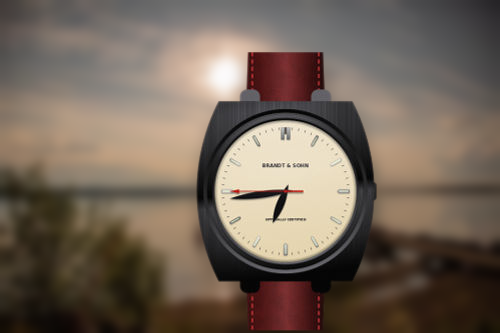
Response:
6.43.45
